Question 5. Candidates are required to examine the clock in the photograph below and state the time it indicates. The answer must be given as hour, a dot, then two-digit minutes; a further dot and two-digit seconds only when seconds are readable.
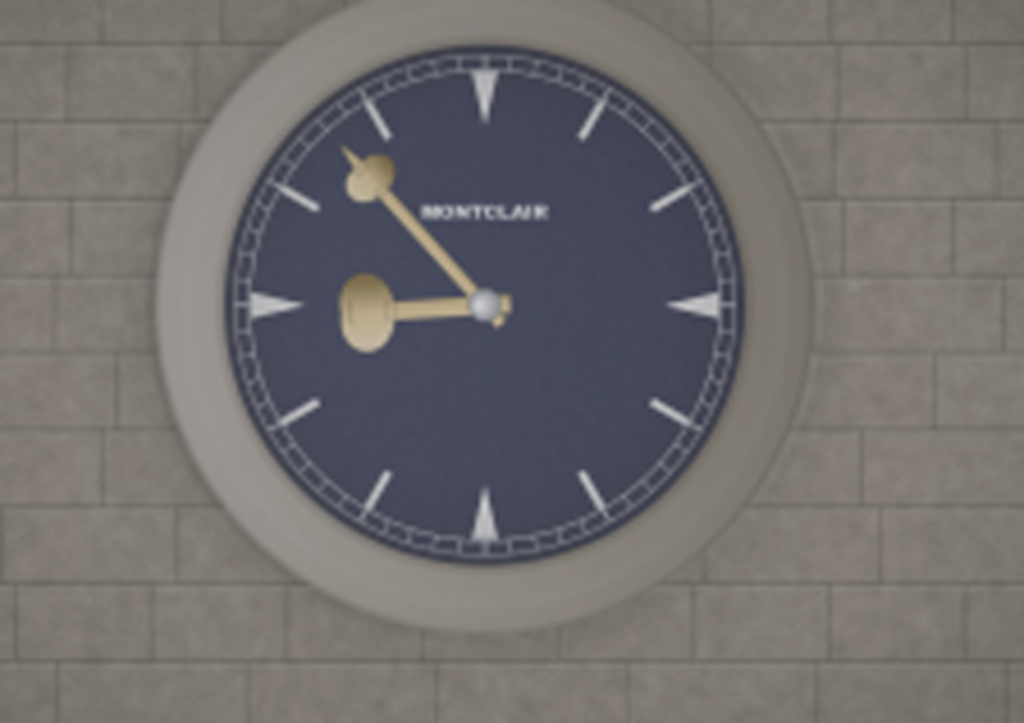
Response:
8.53
